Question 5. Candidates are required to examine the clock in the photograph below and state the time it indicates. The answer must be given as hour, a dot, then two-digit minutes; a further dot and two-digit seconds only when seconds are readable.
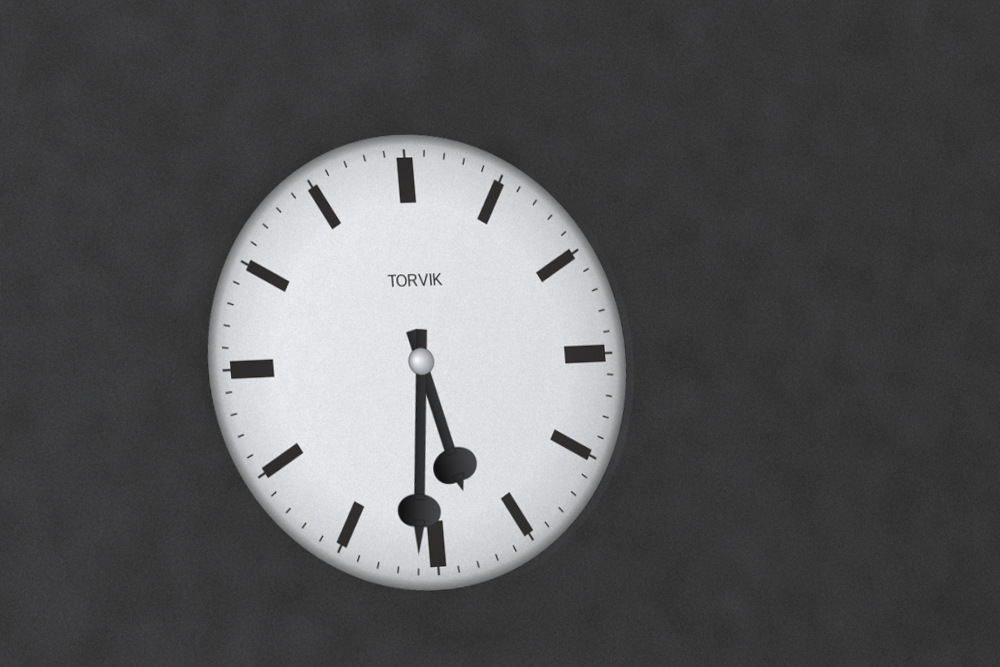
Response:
5.31
